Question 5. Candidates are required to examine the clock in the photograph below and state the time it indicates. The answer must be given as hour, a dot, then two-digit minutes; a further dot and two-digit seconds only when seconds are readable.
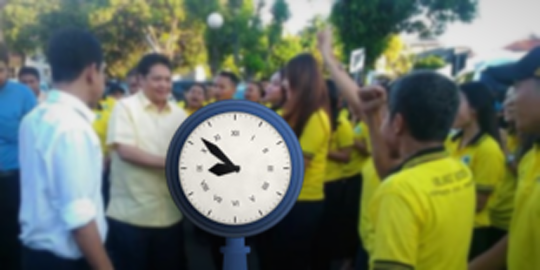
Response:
8.52
